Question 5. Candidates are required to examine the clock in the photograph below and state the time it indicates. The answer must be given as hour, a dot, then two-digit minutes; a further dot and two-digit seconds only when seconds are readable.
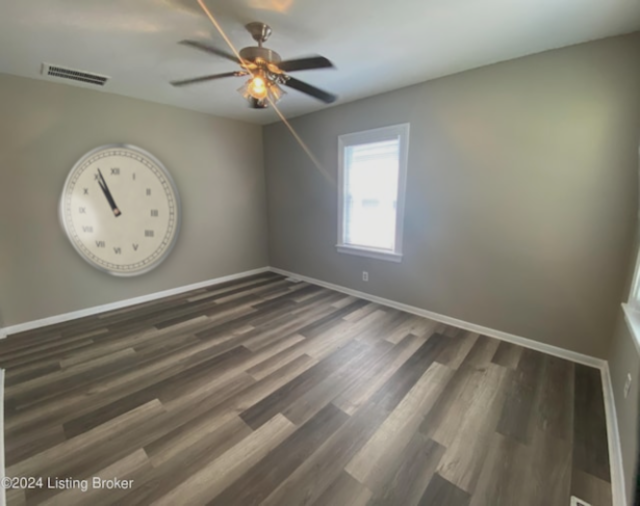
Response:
10.56
